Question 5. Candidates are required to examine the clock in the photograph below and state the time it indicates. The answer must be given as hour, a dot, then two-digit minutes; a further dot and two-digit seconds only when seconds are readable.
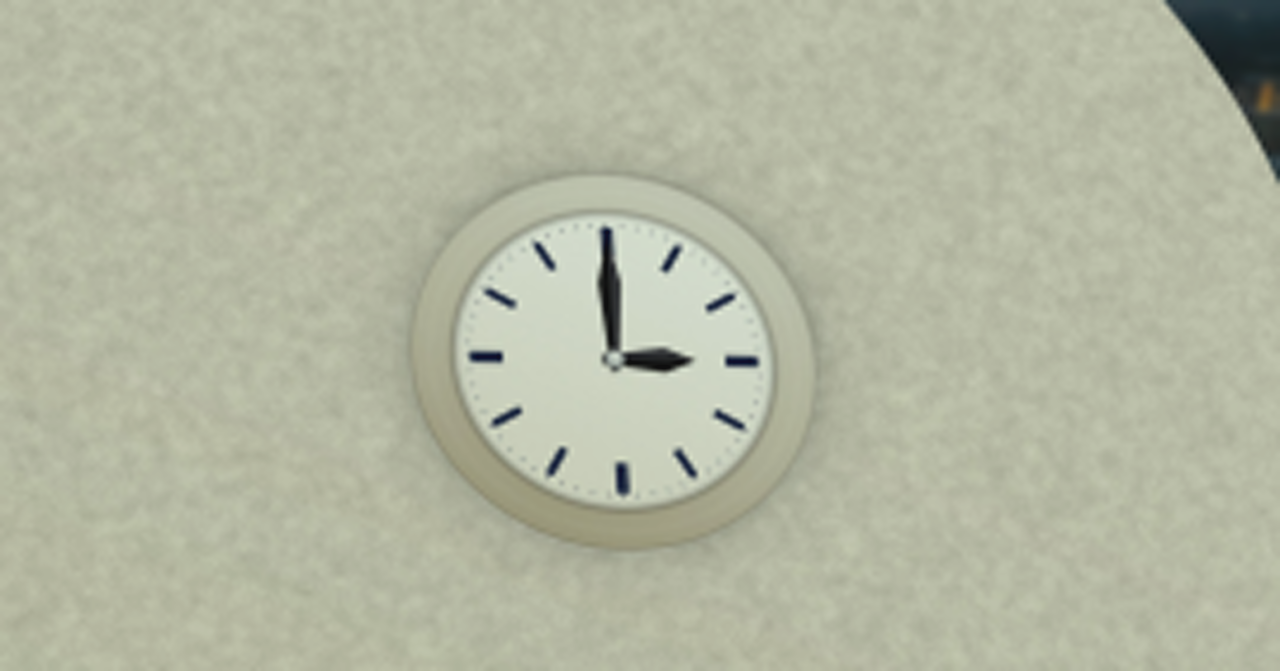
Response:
3.00
